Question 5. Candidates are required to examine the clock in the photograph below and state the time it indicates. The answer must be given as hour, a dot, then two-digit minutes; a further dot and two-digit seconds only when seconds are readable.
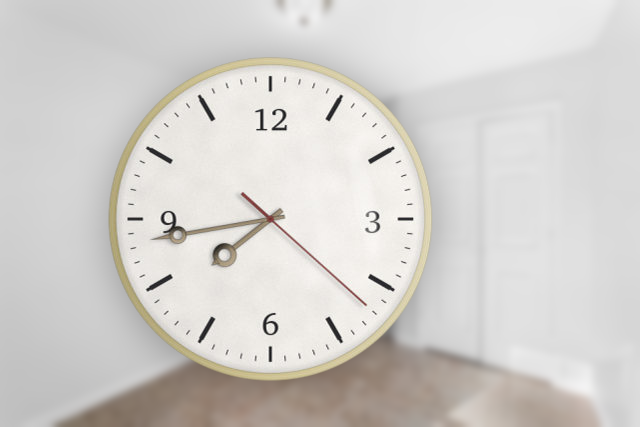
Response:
7.43.22
